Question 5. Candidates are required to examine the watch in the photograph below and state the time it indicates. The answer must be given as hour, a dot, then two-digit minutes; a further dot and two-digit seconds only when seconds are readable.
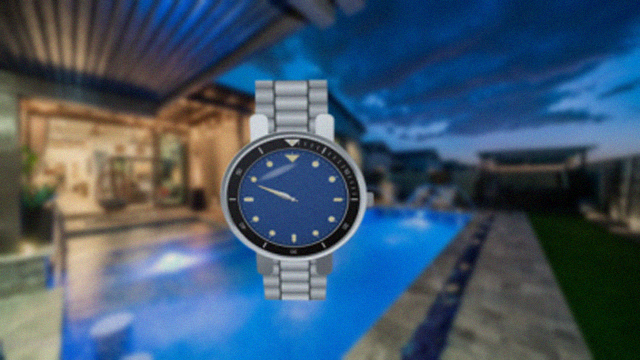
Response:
9.49
